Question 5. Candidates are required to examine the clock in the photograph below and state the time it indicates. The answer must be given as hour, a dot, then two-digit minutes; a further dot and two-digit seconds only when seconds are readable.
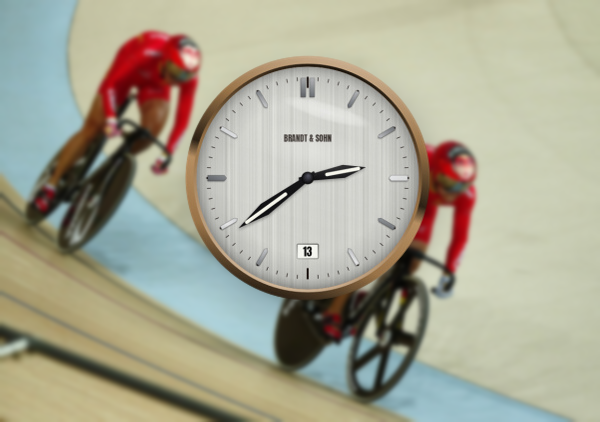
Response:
2.39
